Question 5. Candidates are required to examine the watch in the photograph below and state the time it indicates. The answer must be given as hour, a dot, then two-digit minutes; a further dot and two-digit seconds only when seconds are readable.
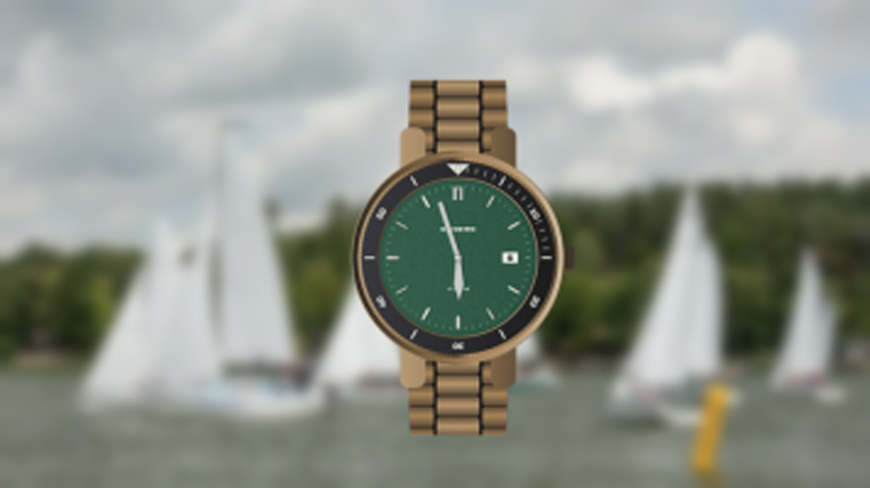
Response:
5.57
